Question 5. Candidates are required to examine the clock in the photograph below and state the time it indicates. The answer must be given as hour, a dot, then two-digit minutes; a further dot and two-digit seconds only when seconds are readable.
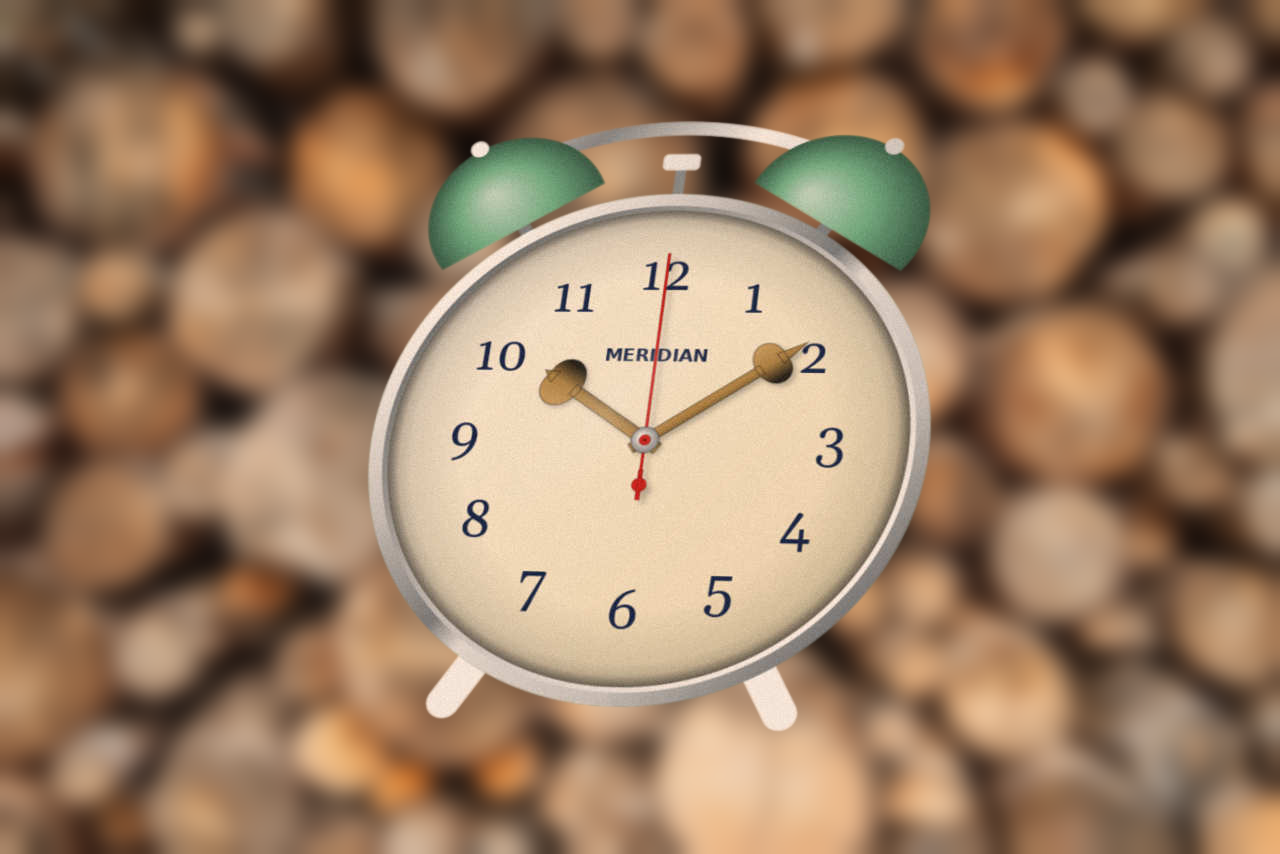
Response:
10.09.00
